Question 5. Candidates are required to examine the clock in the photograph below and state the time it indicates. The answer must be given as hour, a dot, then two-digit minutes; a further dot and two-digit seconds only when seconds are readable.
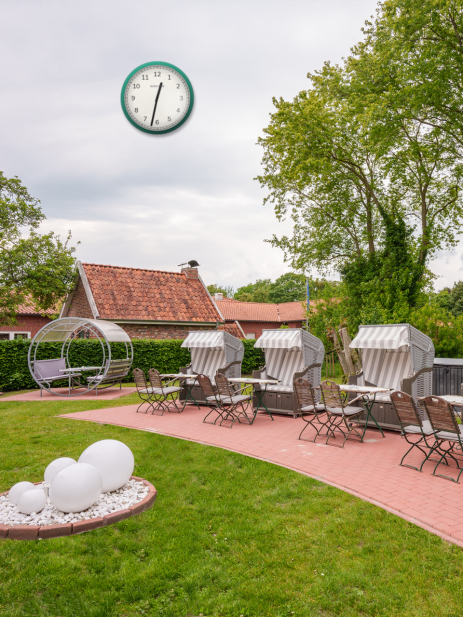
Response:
12.32
